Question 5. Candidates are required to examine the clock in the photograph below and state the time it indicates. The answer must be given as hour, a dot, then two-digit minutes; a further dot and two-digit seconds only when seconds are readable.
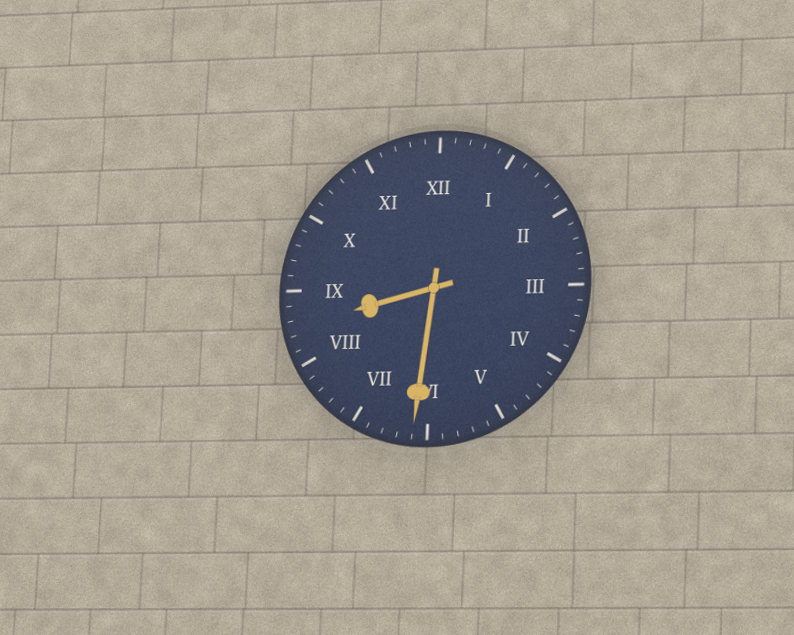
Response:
8.31
